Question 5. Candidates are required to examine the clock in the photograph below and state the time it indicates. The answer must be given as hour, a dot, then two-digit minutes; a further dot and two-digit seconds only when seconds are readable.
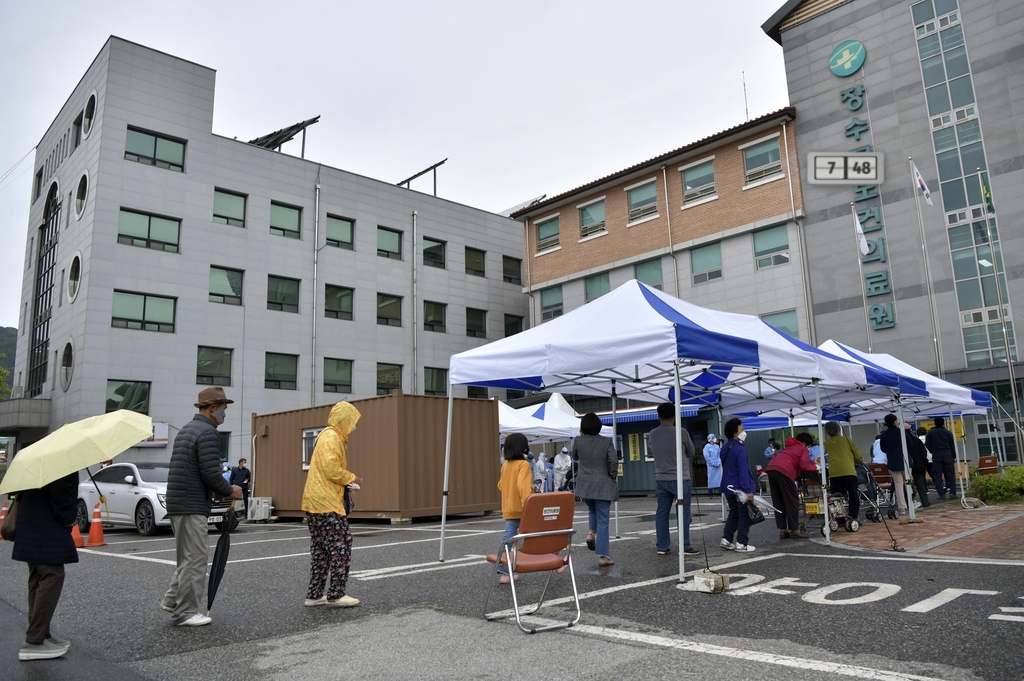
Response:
7.48
